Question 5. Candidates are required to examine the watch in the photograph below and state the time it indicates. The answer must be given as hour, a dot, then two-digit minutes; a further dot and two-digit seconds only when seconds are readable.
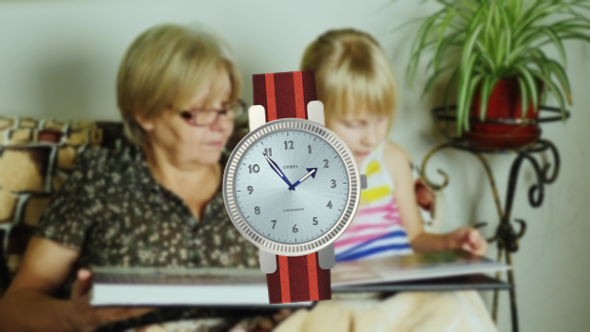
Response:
1.54
